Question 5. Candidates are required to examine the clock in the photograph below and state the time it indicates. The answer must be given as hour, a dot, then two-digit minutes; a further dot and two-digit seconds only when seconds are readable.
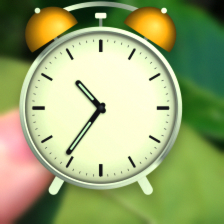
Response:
10.36
